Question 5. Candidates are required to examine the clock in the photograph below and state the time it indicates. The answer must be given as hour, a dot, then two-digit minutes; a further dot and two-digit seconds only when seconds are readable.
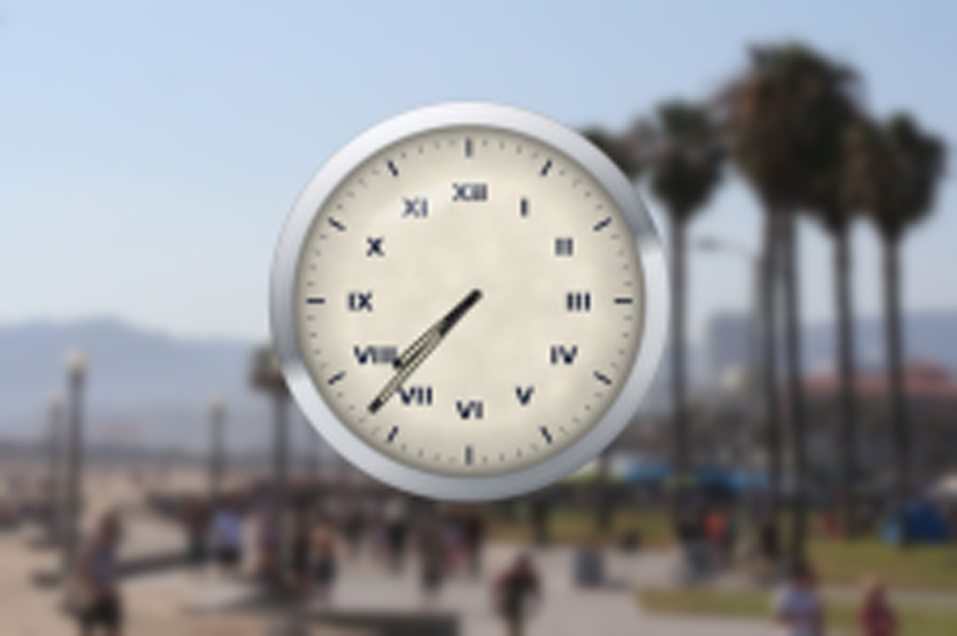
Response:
7.37
